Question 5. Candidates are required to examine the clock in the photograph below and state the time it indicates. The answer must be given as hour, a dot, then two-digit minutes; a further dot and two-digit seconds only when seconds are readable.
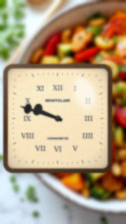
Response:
9.48
